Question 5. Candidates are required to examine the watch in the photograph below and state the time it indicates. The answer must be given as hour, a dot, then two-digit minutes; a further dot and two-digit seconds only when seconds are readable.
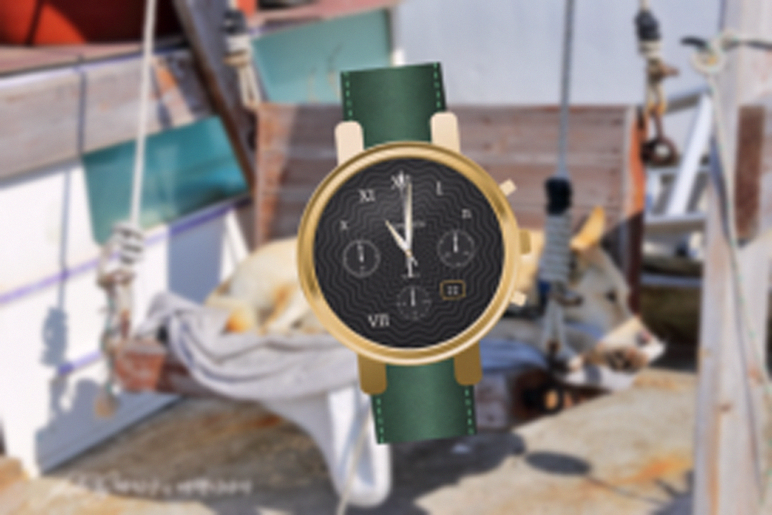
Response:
11.01
